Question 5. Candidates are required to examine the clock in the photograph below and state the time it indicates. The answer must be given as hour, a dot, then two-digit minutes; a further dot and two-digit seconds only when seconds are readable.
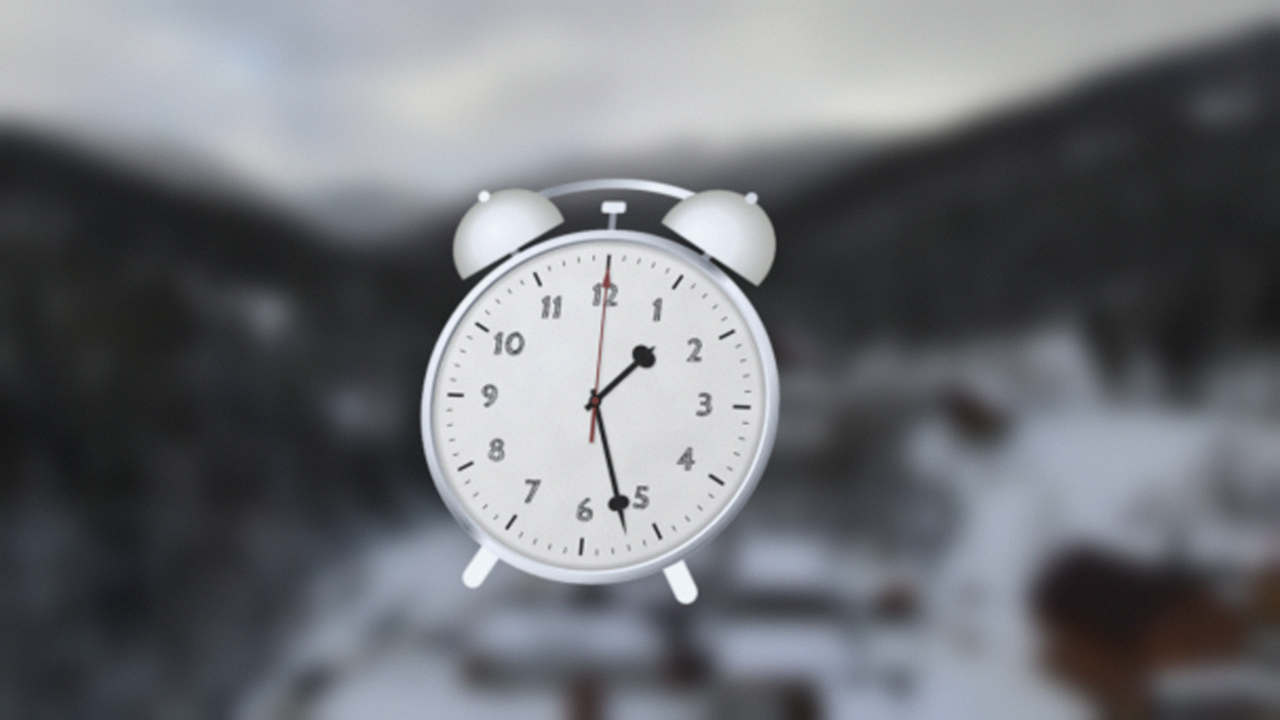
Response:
1.27.00
